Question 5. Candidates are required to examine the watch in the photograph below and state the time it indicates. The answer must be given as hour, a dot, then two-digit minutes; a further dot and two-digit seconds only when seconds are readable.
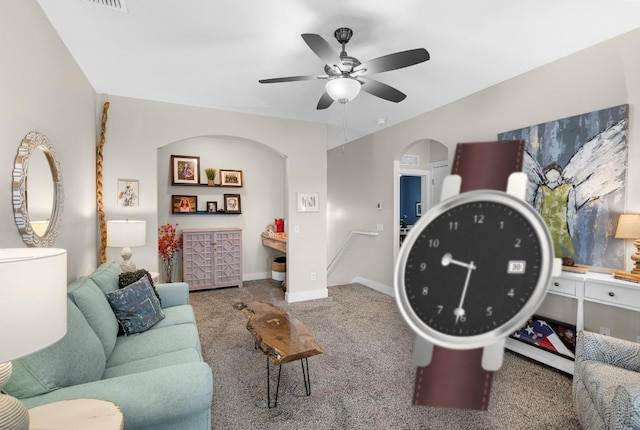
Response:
9.31
